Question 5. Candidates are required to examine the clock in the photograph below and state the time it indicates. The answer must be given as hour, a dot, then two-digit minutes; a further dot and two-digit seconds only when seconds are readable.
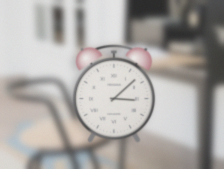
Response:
3.08
